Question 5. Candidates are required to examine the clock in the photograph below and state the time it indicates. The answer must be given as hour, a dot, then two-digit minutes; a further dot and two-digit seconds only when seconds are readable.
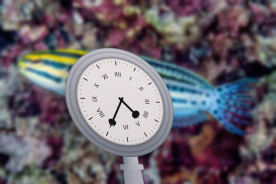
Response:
4.35
